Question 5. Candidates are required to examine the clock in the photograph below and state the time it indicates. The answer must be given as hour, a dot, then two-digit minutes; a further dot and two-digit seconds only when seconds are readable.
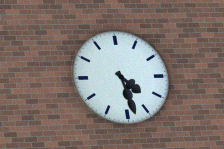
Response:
4.28
